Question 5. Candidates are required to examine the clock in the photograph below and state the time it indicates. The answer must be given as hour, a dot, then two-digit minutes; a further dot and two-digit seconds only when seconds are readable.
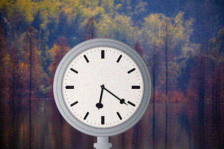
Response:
6.21
